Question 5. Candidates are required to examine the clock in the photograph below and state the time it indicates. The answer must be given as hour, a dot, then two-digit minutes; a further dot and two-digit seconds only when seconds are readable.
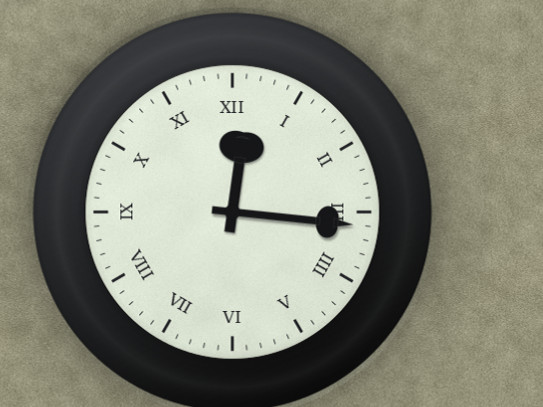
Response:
12.16
